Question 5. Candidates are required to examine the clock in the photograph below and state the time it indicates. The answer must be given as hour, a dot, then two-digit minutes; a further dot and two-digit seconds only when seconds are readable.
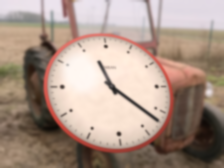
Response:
11.22
